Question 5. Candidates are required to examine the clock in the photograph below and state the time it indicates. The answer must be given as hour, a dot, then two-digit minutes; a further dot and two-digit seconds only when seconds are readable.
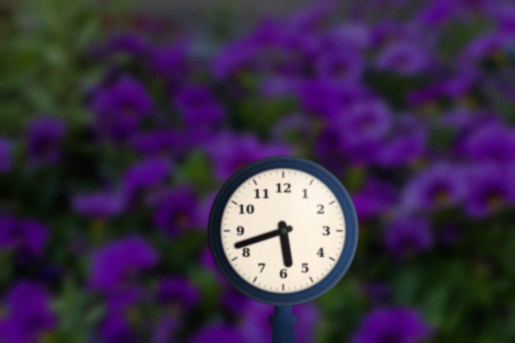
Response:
5.42
